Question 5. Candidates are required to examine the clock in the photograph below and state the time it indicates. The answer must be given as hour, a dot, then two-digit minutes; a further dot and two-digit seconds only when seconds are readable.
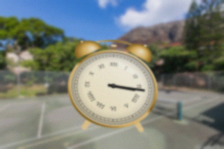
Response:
3.16
